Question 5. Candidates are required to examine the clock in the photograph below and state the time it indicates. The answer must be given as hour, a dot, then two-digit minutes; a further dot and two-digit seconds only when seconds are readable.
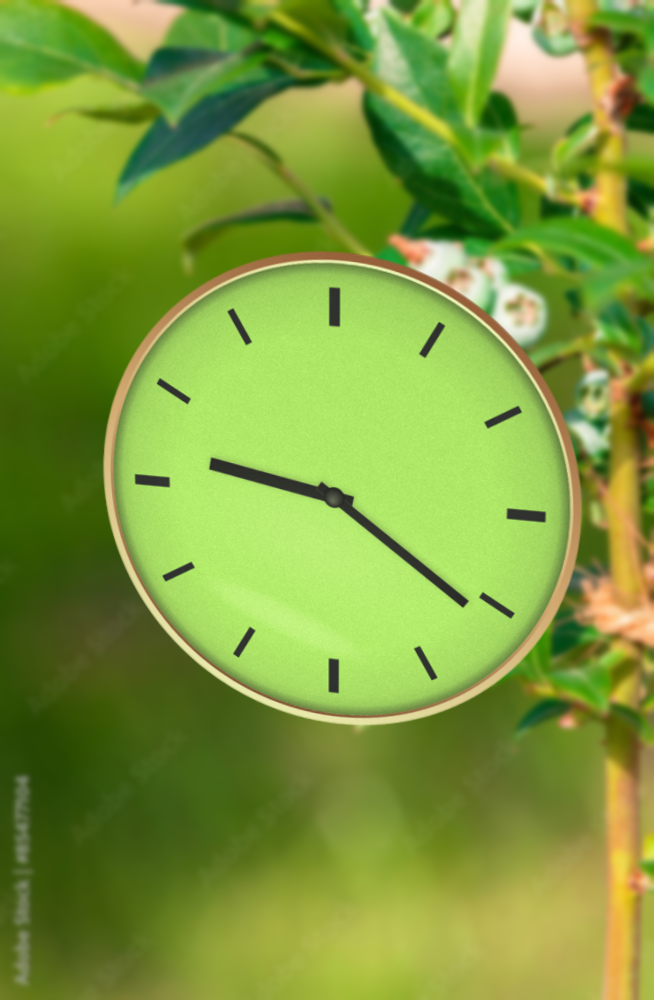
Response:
9.21
